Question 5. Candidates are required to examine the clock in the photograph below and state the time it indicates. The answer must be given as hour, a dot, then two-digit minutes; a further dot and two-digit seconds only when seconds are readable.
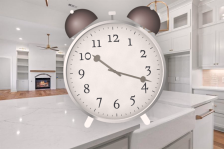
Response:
10.18
